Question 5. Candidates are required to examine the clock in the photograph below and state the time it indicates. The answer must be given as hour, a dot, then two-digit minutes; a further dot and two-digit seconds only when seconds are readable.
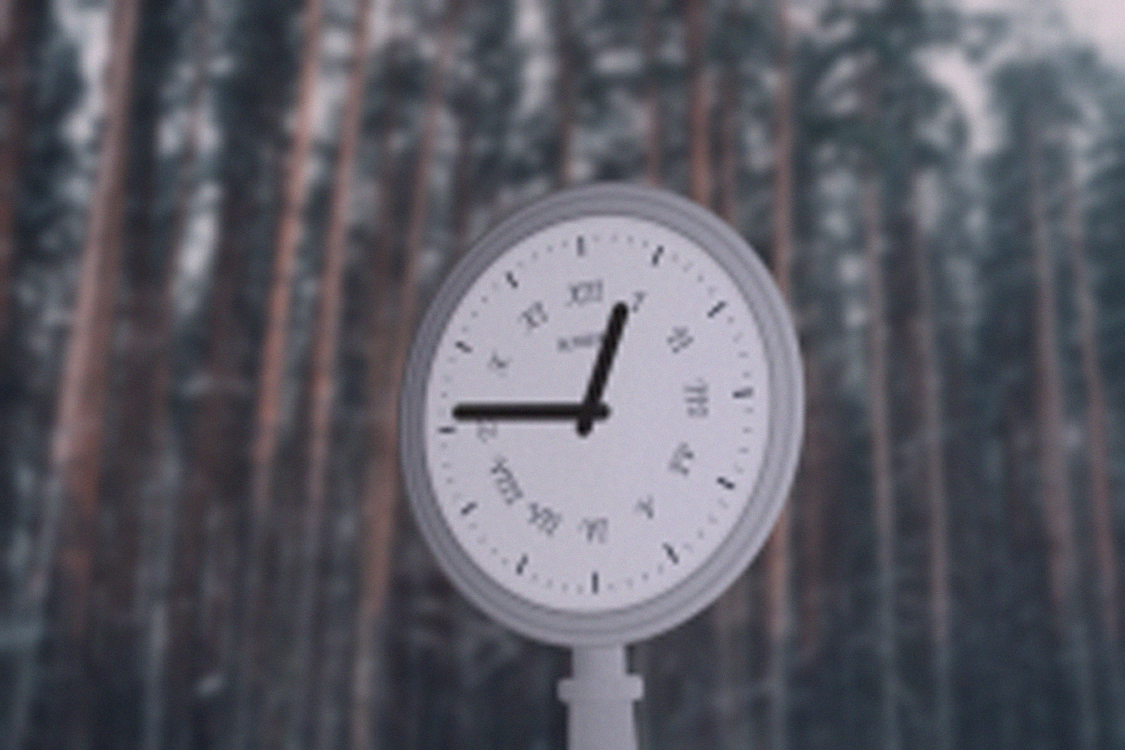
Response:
12.46
